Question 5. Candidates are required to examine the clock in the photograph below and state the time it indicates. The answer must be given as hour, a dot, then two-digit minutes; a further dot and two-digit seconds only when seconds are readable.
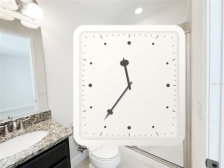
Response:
11.36
